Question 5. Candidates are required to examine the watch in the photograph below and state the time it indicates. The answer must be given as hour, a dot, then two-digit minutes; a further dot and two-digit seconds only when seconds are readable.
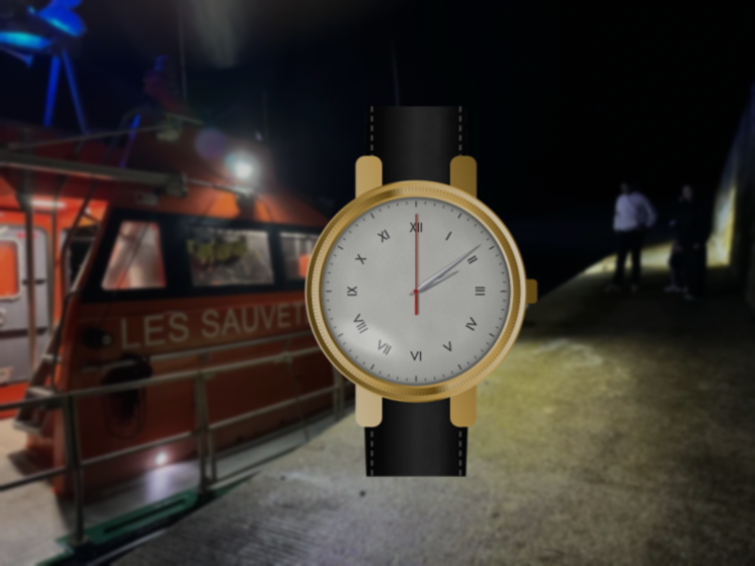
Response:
2.09.00
